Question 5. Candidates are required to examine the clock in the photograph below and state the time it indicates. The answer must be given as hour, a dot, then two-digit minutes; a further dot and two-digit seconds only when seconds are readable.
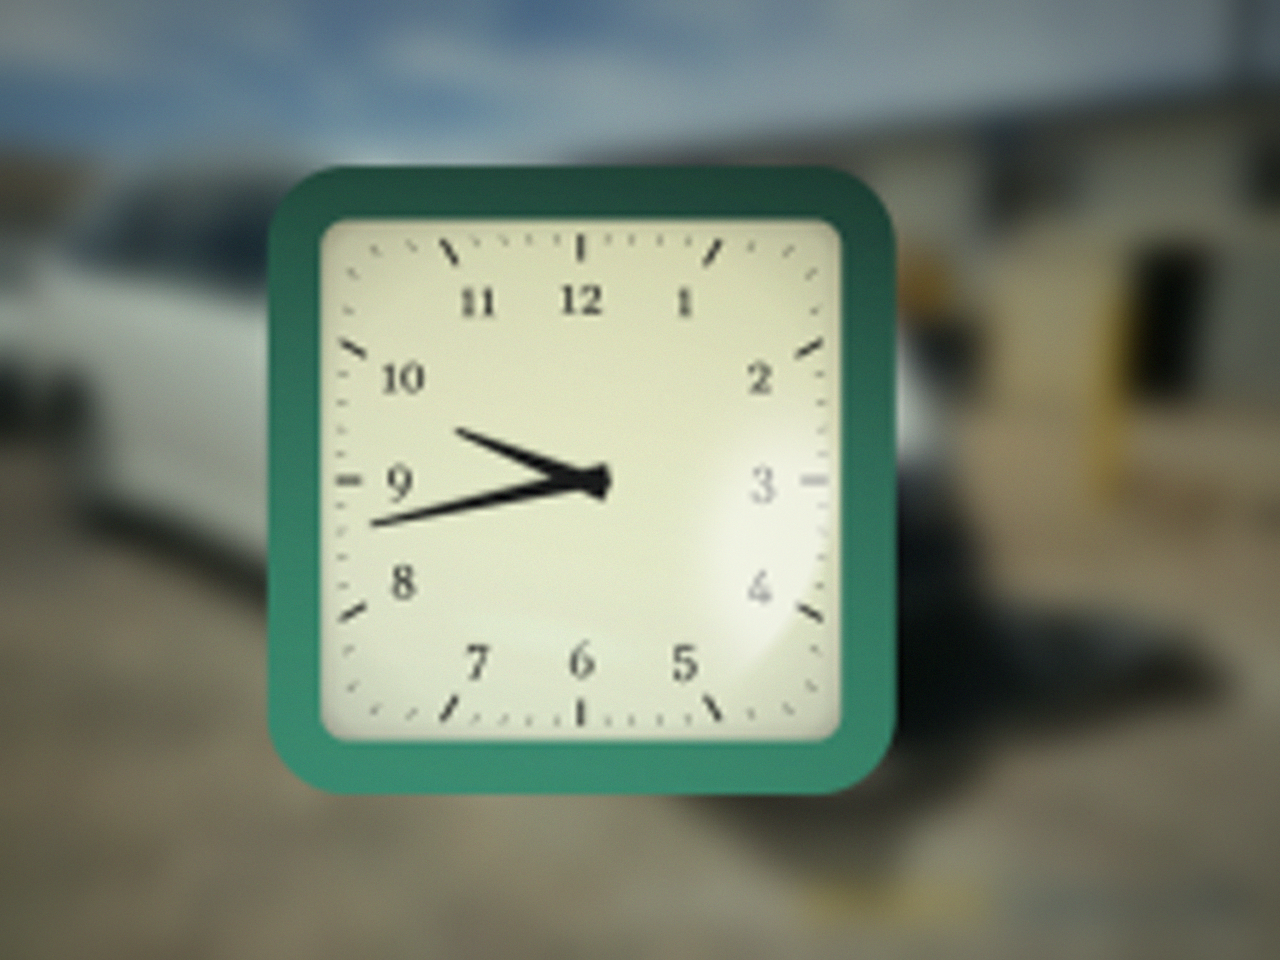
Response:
9.43
